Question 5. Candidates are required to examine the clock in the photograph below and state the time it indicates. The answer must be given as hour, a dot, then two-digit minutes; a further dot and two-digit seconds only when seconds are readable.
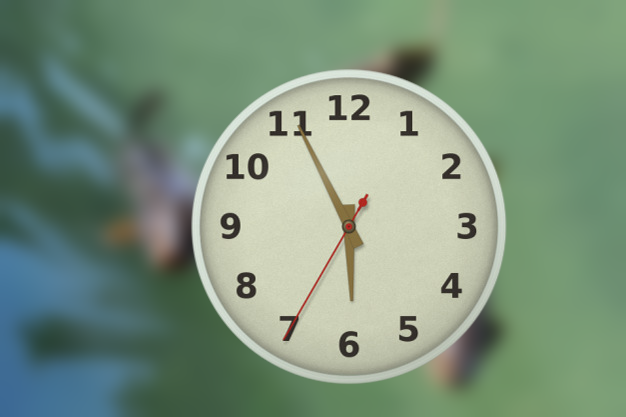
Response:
5.55.35
